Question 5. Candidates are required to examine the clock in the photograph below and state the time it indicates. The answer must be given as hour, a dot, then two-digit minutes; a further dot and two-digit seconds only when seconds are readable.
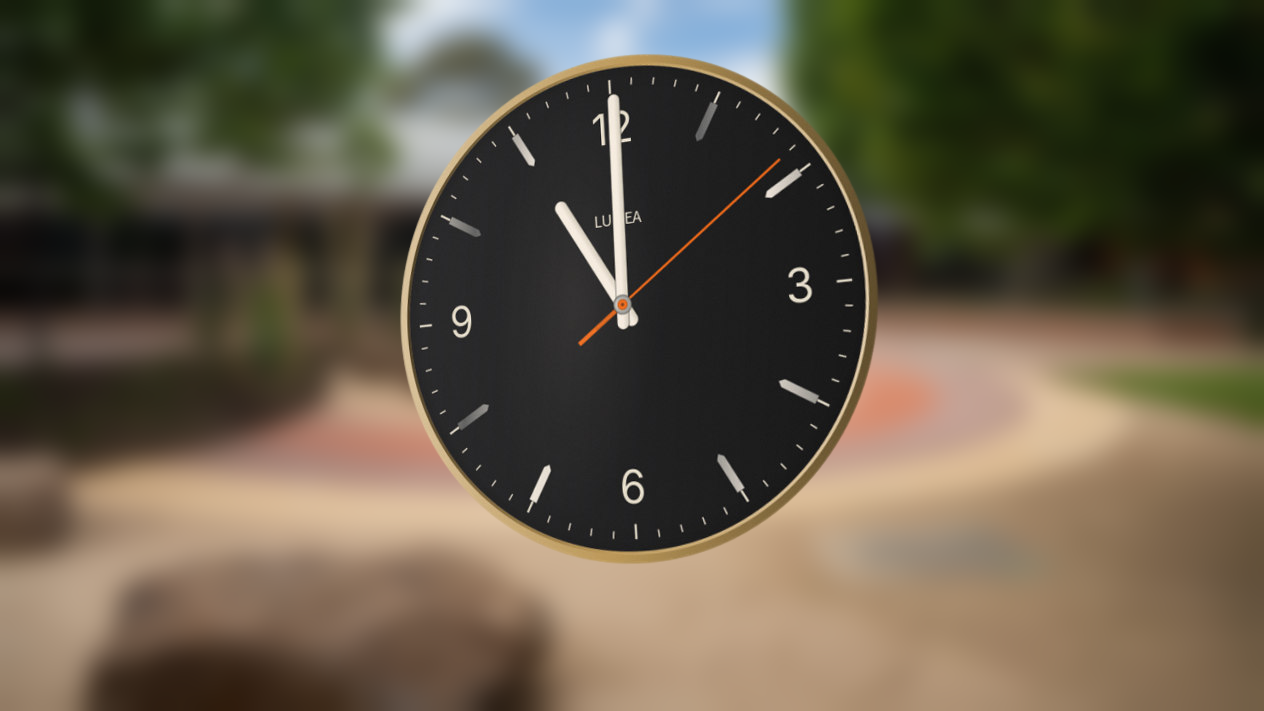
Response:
11.00.09
